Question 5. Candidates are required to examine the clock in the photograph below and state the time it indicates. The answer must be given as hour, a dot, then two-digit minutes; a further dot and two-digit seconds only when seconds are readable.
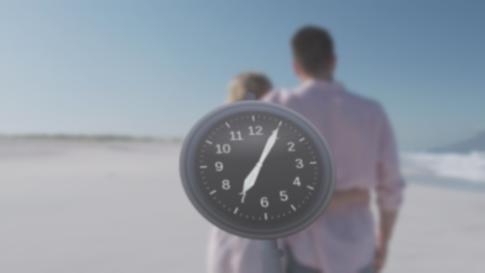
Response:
7.05
